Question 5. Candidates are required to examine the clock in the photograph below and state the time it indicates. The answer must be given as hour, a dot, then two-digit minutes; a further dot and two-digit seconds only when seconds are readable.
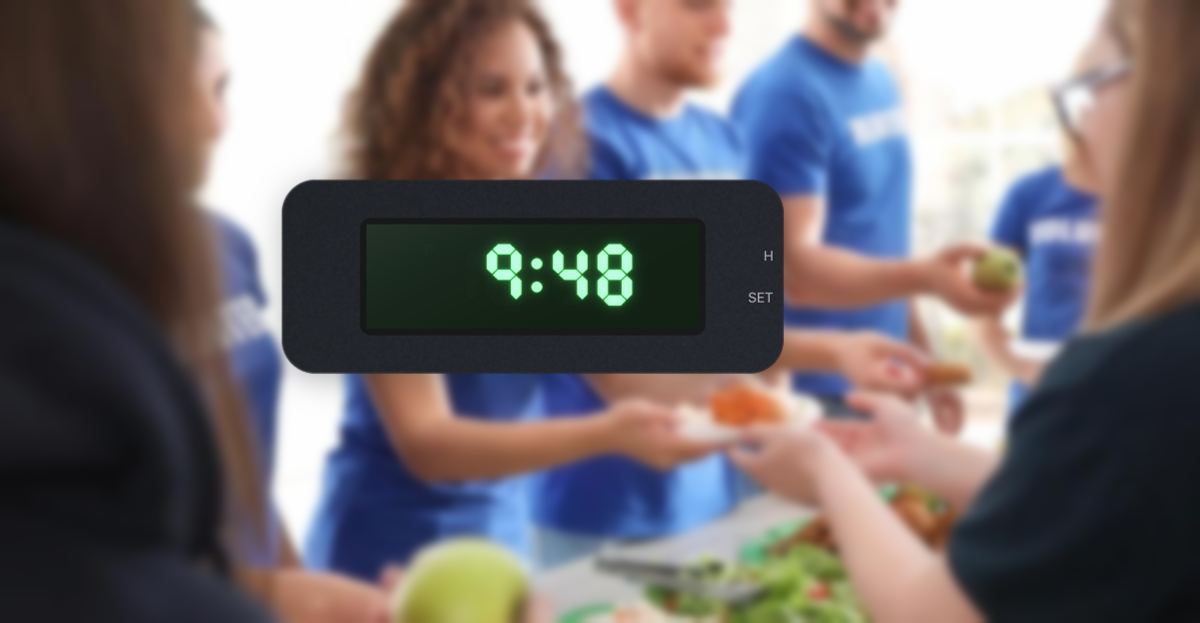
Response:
9.48
